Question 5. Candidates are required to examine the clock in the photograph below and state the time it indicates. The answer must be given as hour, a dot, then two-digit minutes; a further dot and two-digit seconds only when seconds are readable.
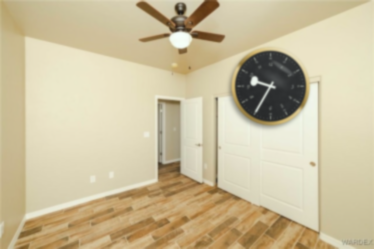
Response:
9.35
